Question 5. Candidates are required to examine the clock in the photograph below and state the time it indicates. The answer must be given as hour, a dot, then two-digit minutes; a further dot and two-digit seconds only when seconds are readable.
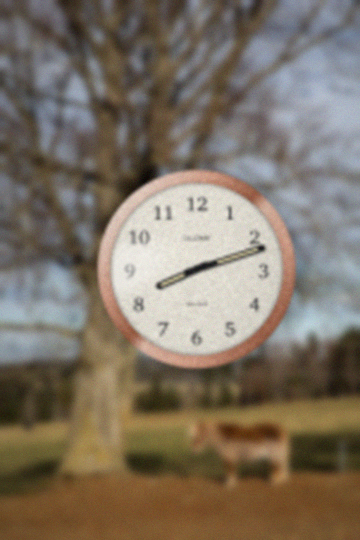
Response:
8.12
